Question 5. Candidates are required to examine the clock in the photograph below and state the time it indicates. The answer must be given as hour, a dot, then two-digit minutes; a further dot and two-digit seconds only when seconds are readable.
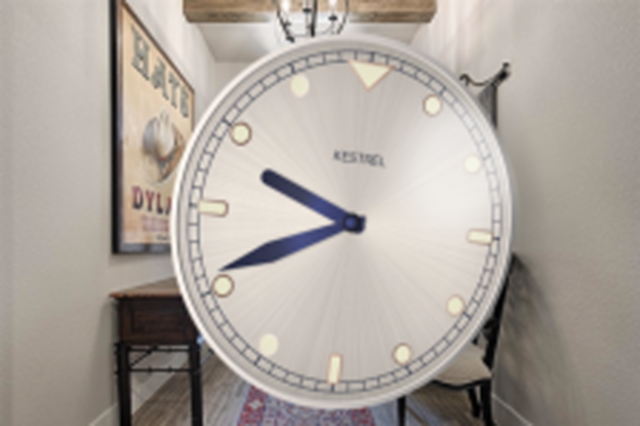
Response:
9.41
